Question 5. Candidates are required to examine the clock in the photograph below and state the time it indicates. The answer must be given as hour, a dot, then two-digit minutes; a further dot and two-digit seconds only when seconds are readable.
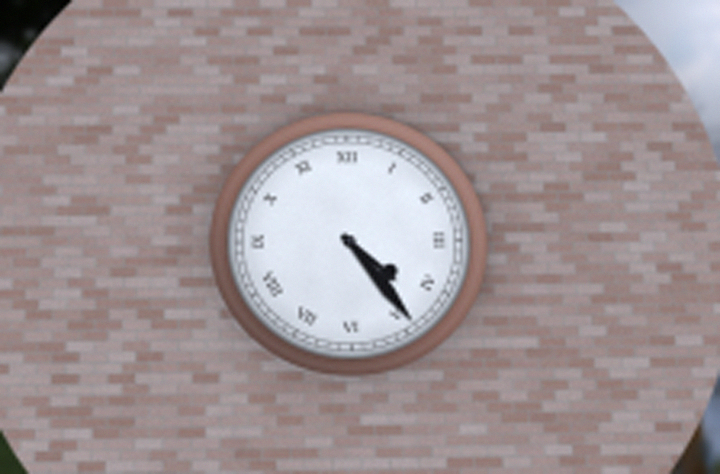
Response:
4.24
